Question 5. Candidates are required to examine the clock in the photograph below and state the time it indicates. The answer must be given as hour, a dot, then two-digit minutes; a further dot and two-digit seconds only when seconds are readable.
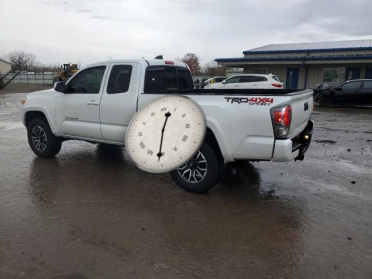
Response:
12.31
